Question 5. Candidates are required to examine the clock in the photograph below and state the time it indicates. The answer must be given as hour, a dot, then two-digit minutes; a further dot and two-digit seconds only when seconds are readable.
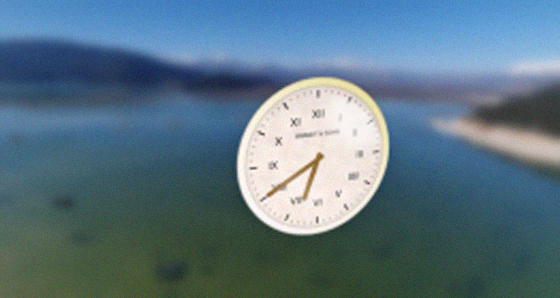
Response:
6.40
